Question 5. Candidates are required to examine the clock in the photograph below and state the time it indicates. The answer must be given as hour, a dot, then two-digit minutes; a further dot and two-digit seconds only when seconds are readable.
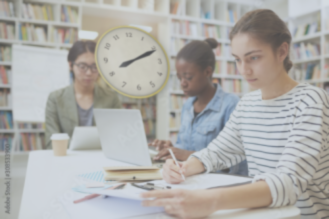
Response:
8.11
